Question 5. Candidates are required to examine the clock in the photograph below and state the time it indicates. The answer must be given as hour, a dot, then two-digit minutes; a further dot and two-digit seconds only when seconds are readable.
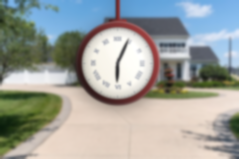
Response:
6.04
